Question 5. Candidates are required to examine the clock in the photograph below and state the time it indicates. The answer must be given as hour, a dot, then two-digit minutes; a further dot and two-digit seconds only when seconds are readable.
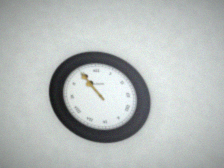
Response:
10.55
